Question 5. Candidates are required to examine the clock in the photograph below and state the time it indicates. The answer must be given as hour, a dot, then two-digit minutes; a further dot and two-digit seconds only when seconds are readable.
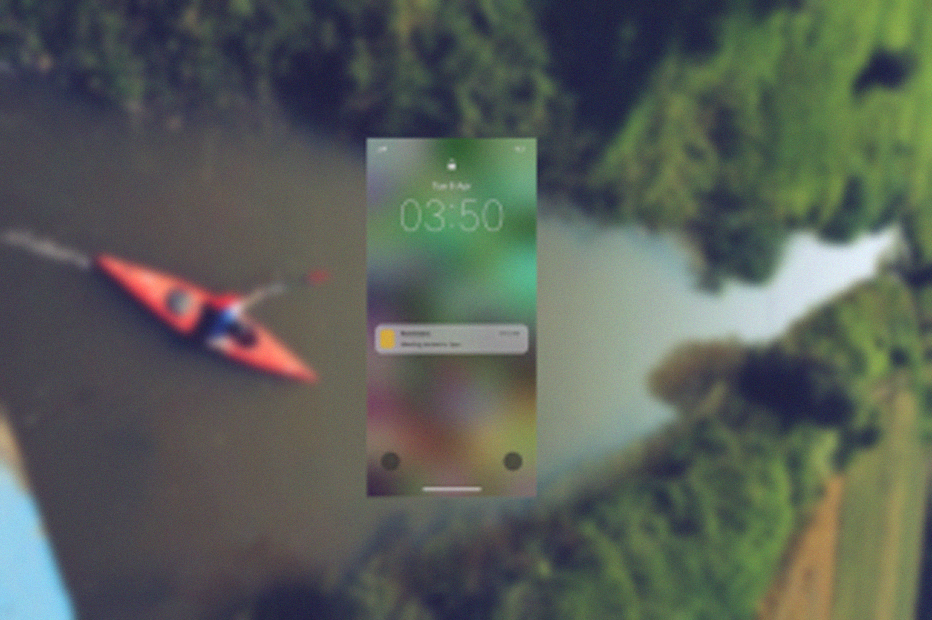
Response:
3.50
